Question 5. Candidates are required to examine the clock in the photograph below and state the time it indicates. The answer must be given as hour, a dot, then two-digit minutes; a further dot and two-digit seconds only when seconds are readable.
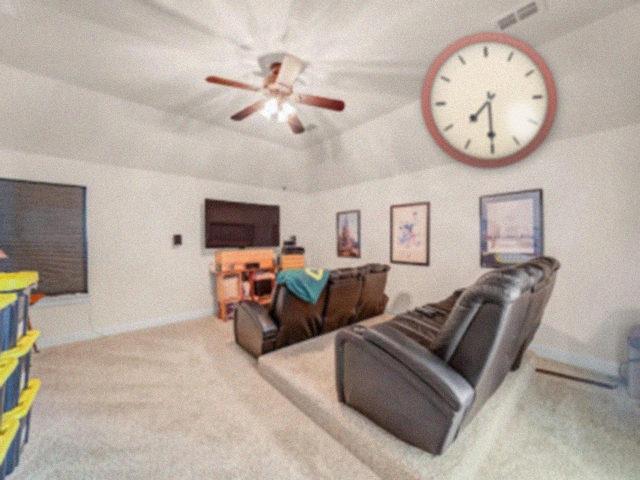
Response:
7.30
